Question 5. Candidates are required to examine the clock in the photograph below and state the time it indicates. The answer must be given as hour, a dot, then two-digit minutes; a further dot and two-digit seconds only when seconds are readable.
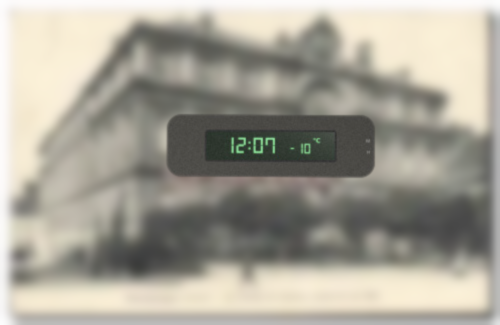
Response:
12.07
